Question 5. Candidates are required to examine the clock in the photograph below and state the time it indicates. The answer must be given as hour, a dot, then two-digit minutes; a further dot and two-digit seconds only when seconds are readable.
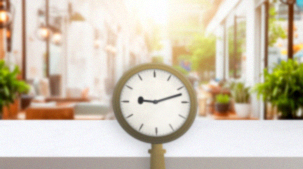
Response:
9.12
